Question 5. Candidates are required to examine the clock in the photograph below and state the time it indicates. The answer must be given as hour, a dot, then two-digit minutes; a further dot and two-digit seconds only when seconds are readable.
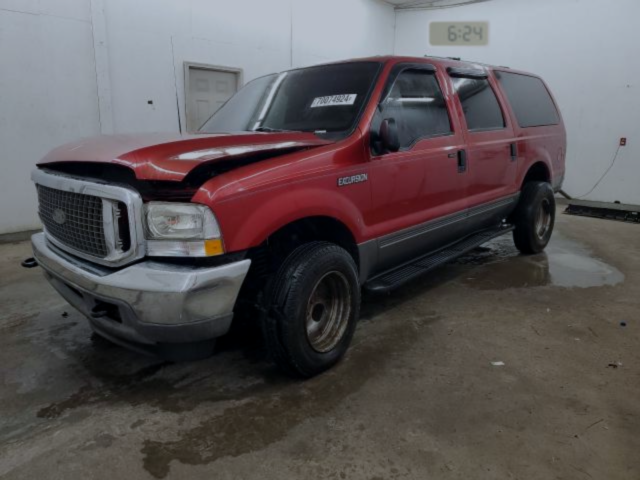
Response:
6.24
